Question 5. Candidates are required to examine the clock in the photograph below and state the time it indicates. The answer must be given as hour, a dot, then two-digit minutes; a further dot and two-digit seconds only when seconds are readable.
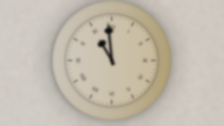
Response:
10.59
